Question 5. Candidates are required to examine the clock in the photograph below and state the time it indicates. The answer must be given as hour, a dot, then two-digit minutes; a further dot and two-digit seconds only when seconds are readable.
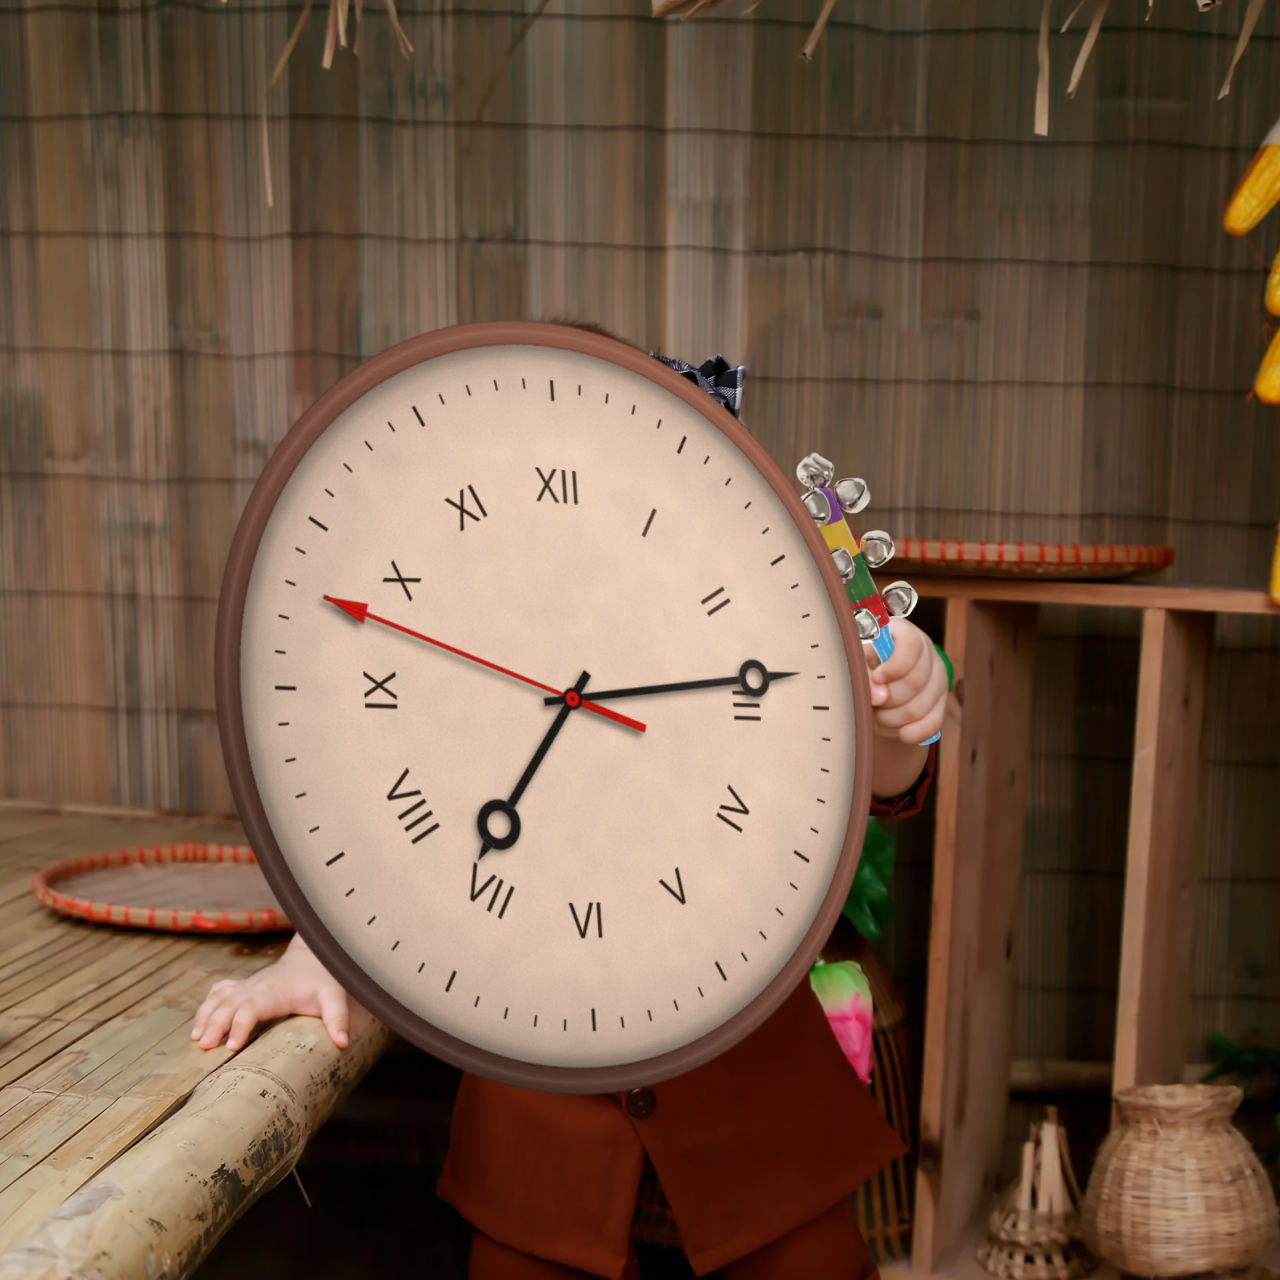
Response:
7.13.48
